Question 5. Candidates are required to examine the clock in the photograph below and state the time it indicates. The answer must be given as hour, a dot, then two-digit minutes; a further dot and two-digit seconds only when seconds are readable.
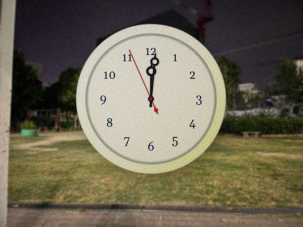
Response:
12.00.56
